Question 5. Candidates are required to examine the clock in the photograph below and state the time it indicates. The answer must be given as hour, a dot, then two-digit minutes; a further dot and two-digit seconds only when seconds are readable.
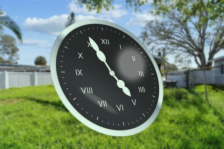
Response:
4.56
